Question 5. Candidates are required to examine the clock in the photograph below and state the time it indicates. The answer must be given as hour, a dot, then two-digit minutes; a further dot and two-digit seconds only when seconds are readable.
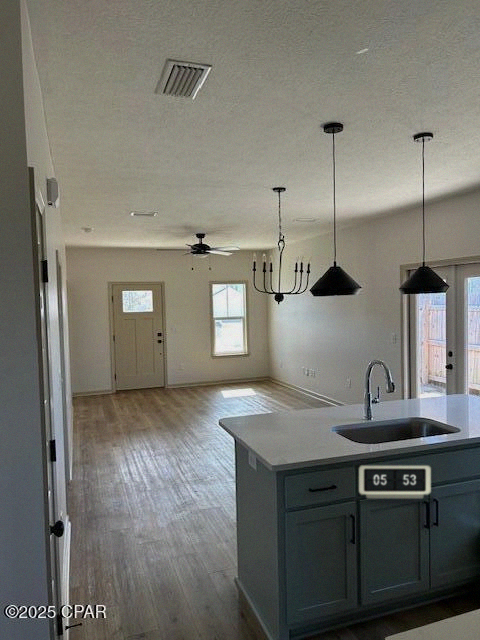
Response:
5.53
